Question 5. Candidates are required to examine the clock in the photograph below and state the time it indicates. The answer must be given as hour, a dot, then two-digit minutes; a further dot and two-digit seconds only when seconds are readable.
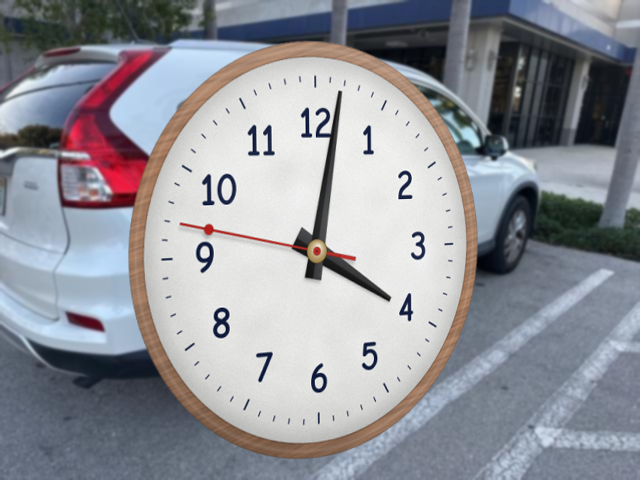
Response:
4.01.47
